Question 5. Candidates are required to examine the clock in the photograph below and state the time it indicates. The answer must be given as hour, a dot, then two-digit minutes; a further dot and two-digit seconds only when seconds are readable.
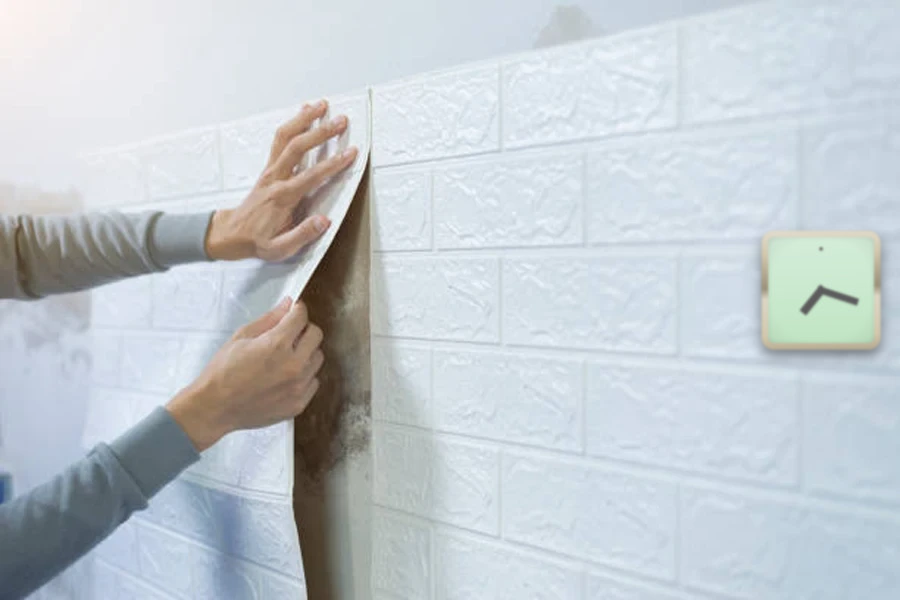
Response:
7.18
